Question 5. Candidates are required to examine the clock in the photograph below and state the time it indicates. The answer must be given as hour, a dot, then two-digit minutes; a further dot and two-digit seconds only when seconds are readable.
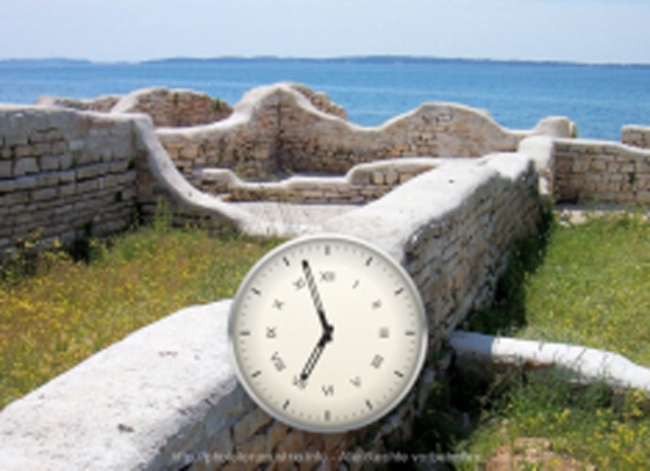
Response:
6.57
